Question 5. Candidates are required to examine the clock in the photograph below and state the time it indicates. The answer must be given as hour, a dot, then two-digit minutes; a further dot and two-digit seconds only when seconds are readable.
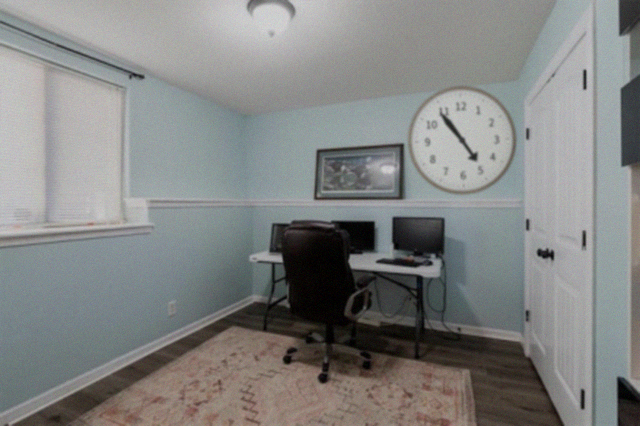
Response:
4.54
